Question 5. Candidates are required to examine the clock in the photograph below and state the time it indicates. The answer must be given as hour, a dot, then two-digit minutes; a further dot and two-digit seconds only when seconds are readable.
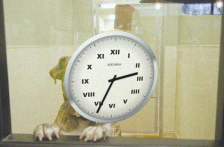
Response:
2.34
